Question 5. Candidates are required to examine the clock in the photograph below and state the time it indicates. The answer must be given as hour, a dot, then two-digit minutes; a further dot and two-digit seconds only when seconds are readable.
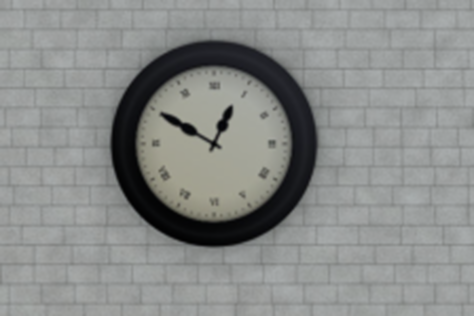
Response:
12.50
